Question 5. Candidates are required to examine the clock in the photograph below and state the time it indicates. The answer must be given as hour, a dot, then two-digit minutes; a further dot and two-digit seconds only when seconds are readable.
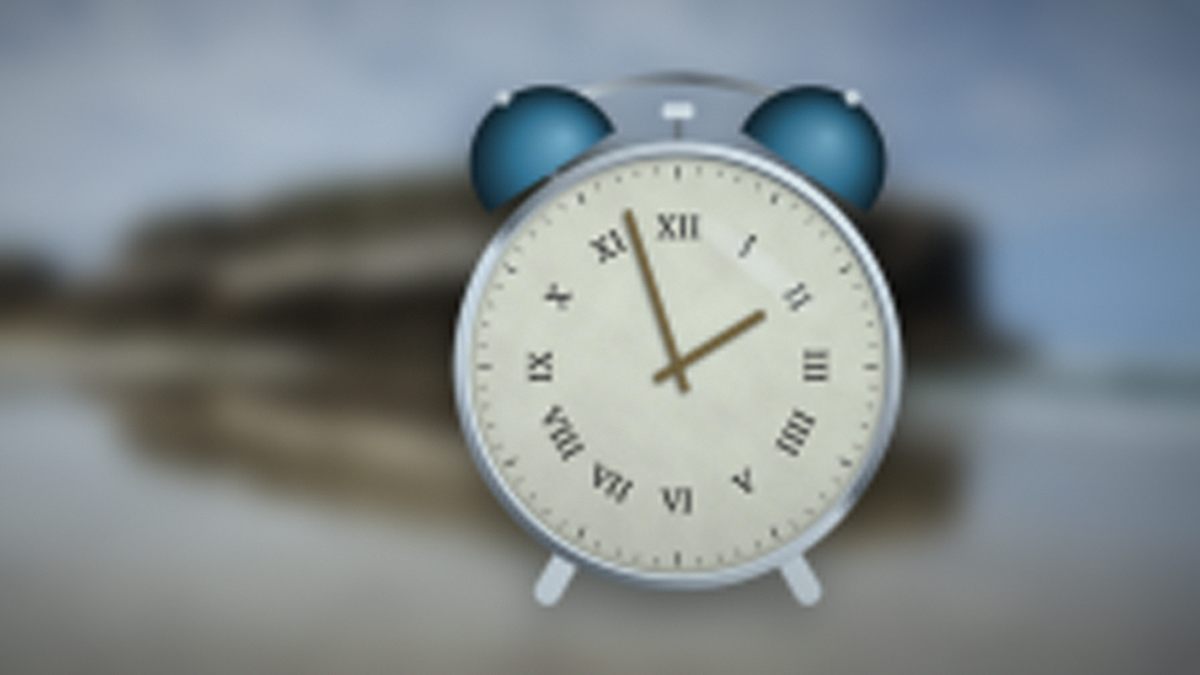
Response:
1.57
